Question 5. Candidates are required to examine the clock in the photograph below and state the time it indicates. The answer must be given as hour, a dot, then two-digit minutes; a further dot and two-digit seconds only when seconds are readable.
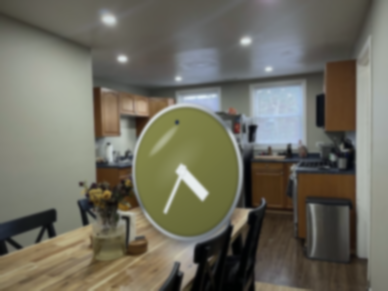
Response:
4.36
